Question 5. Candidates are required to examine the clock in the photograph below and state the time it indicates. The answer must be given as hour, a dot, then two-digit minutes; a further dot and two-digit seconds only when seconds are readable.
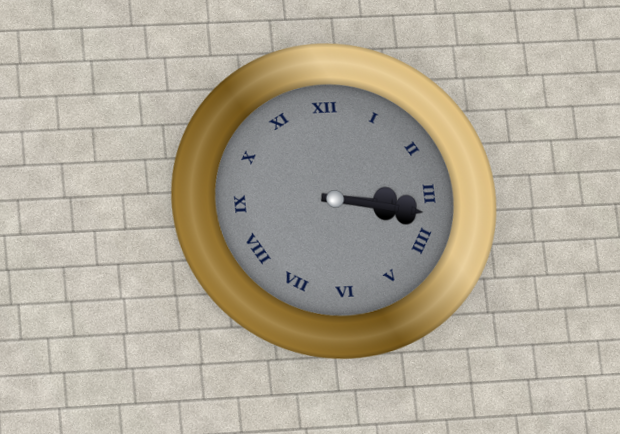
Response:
3.17
